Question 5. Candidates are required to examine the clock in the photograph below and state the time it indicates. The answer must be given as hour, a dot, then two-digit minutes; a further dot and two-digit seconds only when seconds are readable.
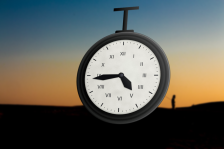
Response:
4.44
